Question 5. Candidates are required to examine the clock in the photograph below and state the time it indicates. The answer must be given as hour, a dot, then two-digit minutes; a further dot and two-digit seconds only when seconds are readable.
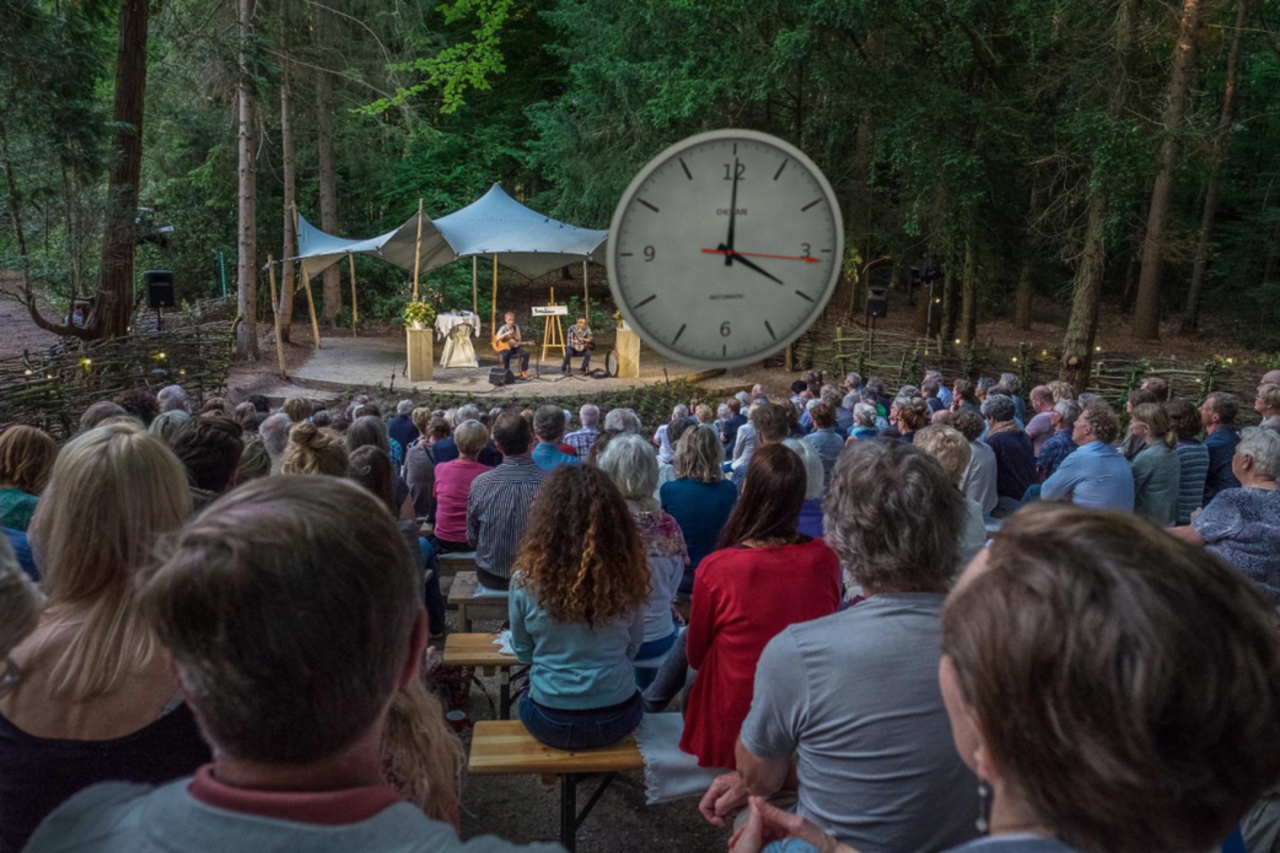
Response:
4.00.16
